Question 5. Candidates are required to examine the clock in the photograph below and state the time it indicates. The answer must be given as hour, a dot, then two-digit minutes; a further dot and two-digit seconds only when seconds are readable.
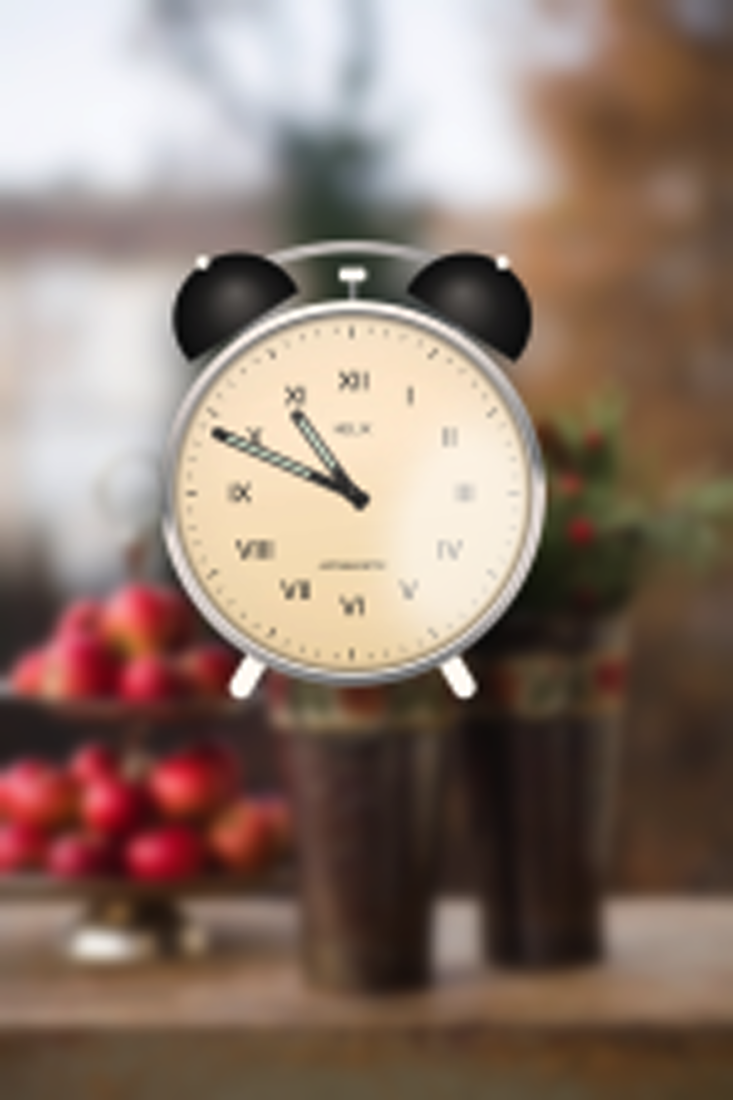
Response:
10.49
